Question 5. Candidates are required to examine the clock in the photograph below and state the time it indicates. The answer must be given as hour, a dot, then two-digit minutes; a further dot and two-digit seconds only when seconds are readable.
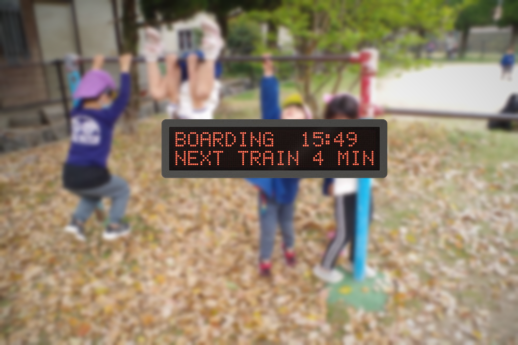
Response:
15.49
